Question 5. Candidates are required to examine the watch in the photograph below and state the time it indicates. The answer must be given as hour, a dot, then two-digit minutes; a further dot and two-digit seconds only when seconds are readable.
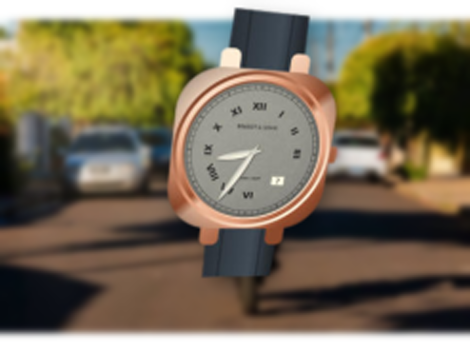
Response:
8.35
